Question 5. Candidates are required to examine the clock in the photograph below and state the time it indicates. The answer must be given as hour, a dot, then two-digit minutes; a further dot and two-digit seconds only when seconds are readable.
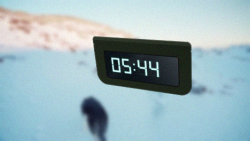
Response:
5.44
